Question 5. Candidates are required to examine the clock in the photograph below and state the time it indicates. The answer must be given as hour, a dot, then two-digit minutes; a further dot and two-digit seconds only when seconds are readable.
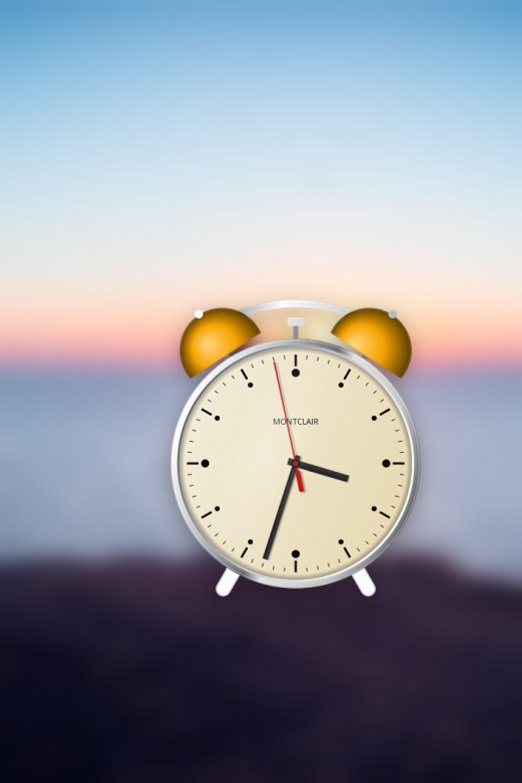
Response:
3.32.58
